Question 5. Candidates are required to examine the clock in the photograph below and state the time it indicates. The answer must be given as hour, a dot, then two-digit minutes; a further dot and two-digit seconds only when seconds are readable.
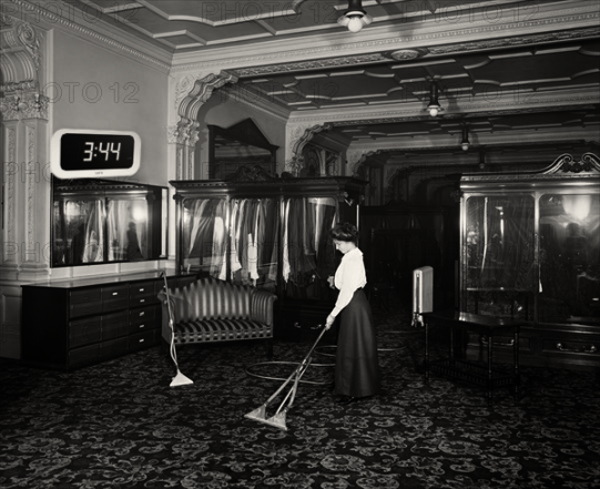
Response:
3.44
